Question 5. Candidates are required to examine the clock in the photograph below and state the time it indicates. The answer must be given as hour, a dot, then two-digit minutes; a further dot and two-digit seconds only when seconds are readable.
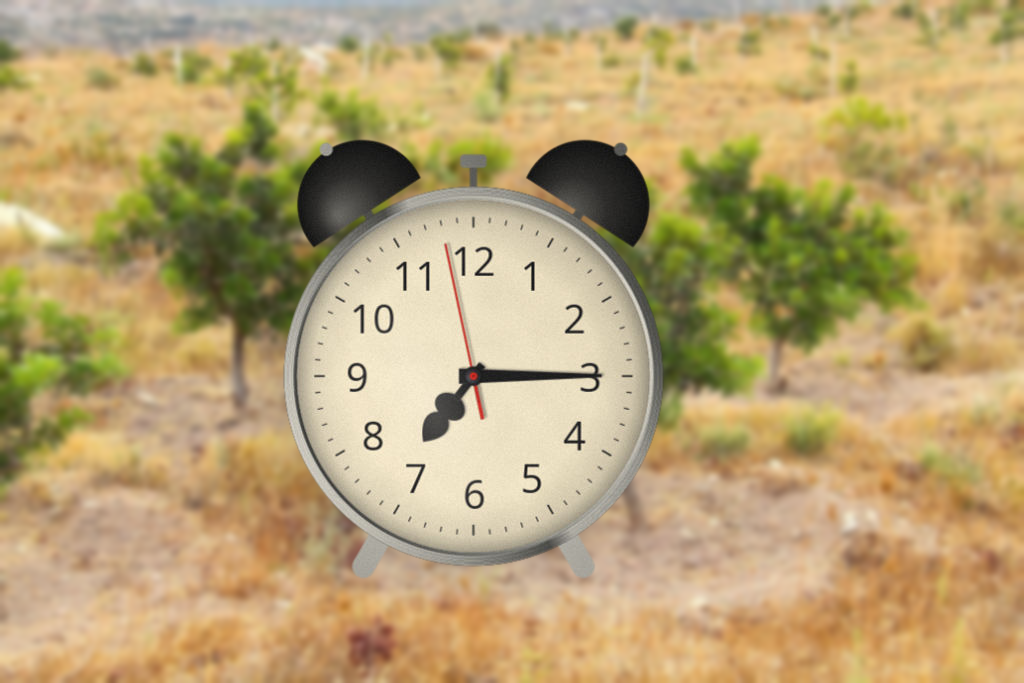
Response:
7.14.58
